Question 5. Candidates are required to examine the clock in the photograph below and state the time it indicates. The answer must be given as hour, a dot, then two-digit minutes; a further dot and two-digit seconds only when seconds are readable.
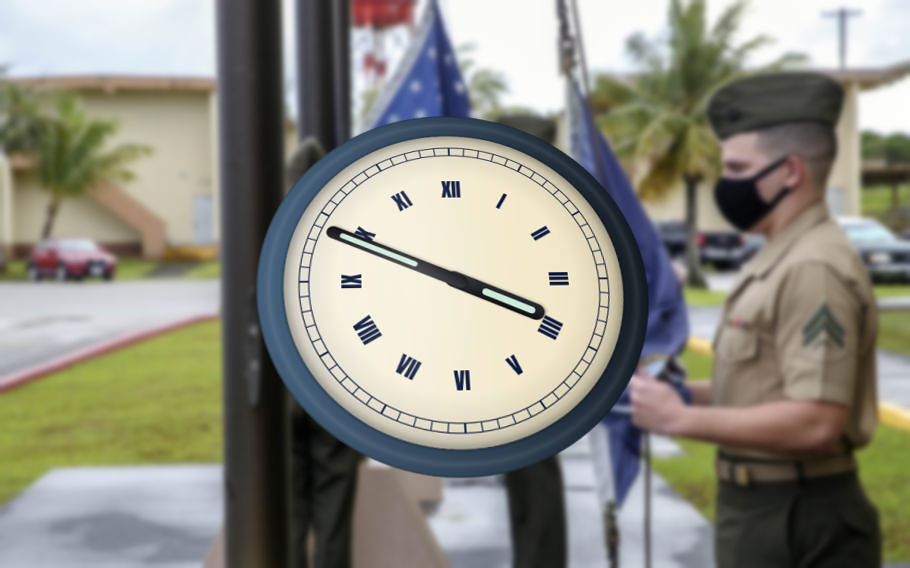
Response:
3.49
